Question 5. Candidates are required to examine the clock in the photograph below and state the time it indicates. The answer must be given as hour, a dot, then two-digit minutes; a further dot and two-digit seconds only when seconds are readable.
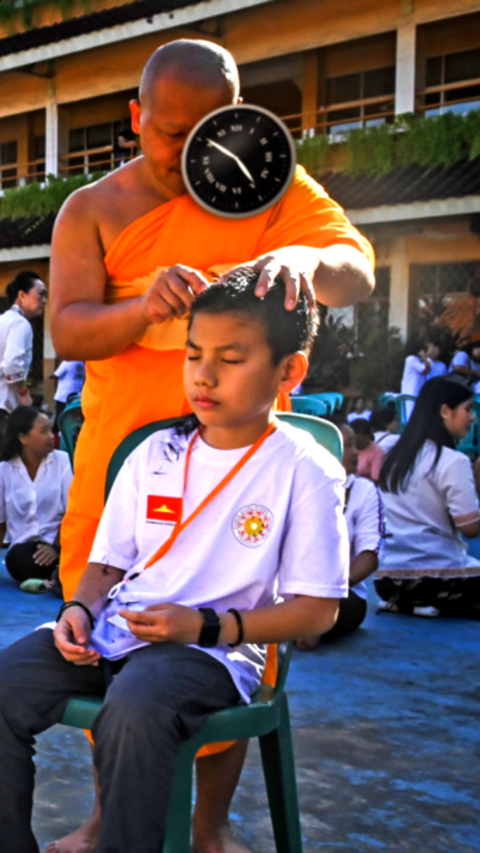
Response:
4.51
